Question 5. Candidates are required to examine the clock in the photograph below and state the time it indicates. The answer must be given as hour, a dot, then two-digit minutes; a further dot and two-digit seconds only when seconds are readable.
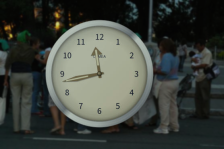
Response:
11.43
